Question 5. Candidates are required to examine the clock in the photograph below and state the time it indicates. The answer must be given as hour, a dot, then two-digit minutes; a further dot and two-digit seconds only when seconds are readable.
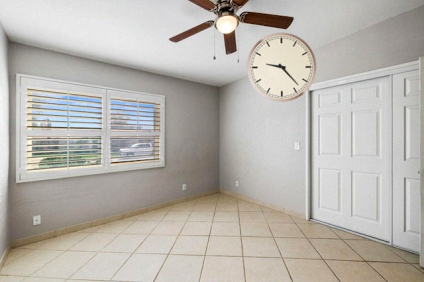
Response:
9.23
